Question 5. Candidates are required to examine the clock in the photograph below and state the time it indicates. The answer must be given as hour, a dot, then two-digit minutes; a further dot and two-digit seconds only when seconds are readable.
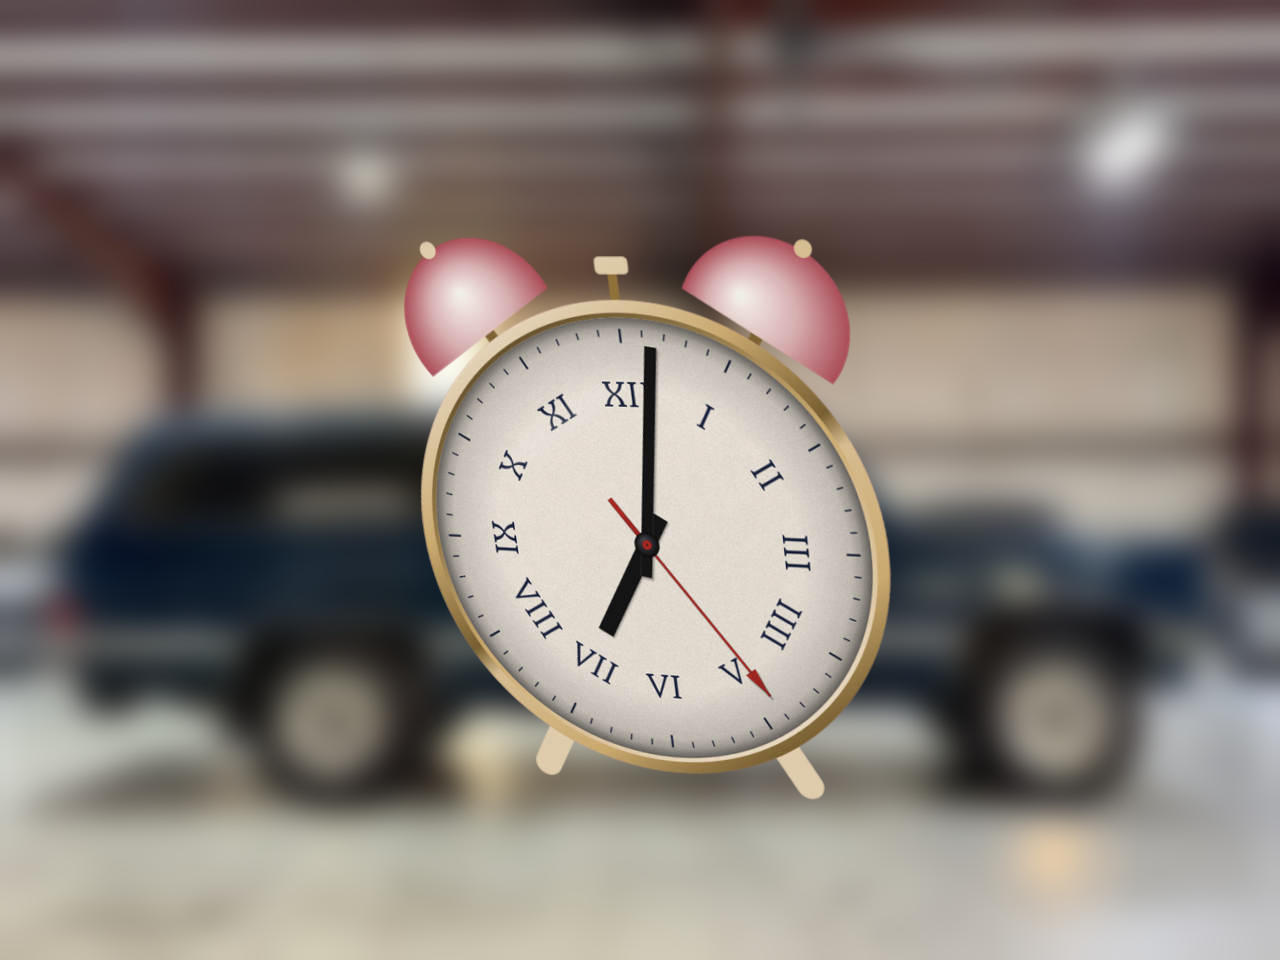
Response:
7.01.24
